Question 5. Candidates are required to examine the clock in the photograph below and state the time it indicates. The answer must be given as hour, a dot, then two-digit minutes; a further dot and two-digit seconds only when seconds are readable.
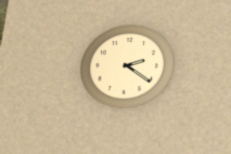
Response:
2.21
